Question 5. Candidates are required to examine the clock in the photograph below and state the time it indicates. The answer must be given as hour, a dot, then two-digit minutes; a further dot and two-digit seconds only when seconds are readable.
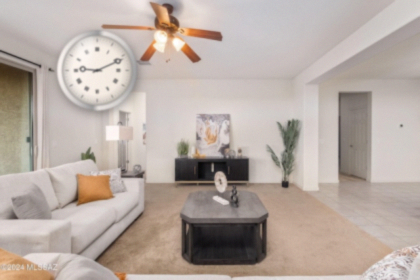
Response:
9.11
